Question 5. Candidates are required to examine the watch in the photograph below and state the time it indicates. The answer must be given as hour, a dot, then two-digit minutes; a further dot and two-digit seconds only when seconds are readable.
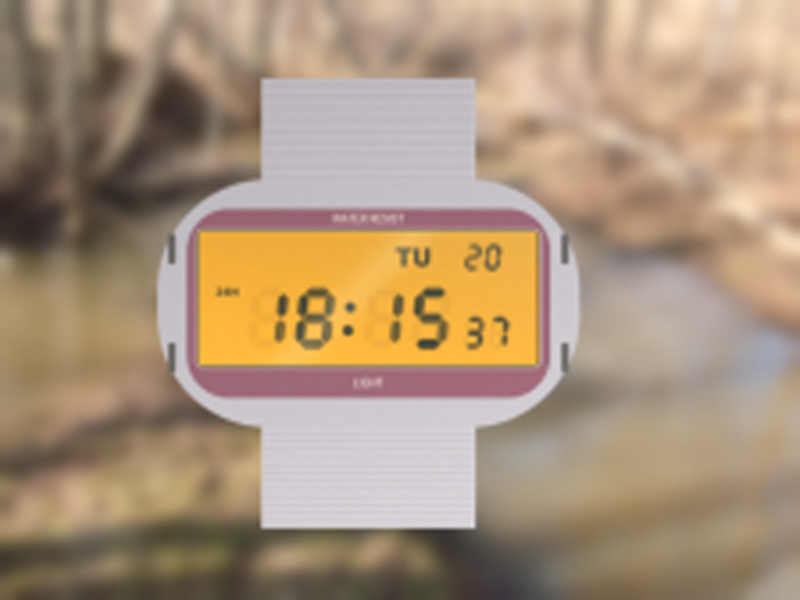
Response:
18.15.37
